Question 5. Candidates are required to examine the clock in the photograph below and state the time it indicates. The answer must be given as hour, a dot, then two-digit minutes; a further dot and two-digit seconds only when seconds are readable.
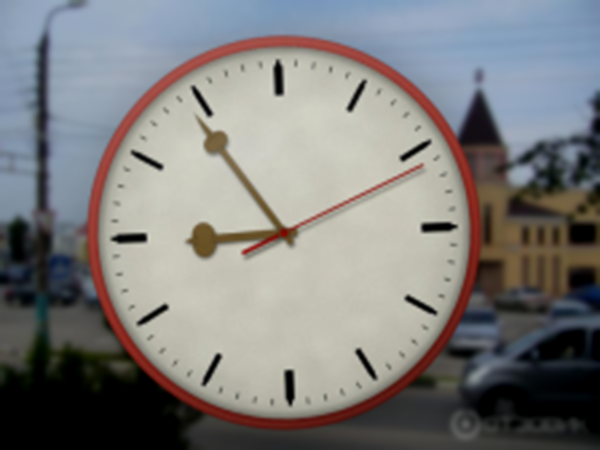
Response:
8.54.11
